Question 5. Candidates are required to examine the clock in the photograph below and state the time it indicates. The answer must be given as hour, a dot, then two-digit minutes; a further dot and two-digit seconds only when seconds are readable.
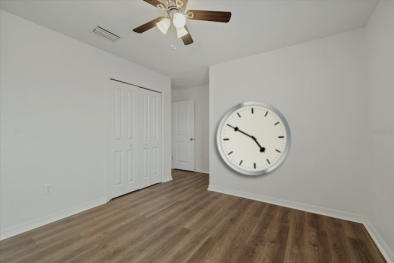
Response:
4.50
